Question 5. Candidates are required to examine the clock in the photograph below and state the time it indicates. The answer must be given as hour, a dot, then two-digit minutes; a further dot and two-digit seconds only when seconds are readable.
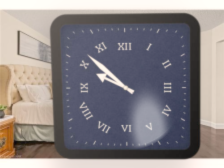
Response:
9.52
